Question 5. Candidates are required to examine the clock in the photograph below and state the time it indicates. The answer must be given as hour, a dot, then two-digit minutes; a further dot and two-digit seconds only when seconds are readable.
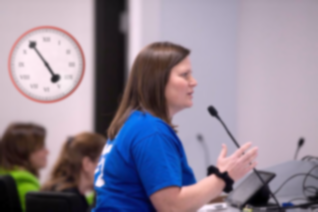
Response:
4.54
